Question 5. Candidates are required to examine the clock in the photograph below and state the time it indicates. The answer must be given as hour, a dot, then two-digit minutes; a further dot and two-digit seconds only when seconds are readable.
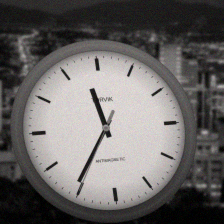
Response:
11.35.35
